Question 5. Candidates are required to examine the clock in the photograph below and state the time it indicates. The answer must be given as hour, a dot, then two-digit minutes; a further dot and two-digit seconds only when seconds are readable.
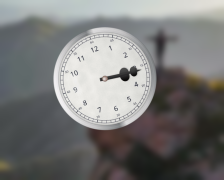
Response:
3.16
